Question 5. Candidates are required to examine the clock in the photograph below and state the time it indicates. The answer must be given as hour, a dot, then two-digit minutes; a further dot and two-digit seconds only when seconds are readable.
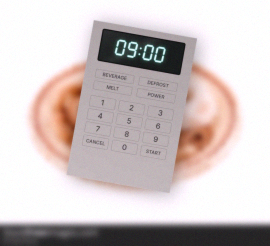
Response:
9.00
